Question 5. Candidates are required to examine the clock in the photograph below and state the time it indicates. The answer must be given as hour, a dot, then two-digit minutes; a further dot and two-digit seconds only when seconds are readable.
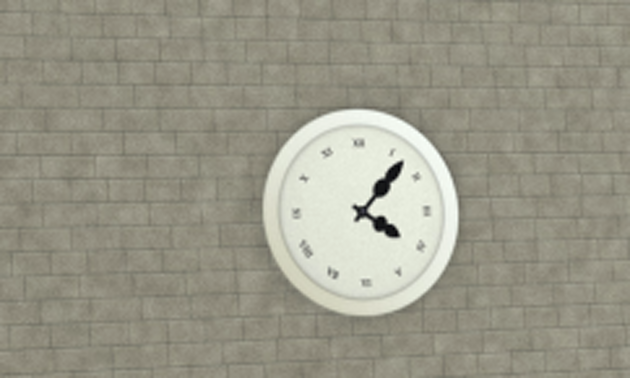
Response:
4.07
